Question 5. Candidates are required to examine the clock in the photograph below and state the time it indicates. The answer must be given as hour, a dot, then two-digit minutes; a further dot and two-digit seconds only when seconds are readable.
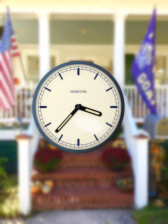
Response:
3.37
